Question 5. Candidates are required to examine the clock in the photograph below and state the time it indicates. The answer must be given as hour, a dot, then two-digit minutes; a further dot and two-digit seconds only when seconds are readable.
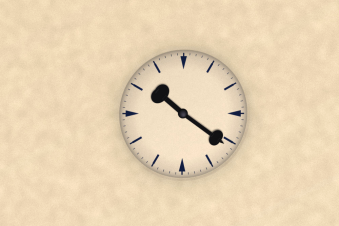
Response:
10.21
